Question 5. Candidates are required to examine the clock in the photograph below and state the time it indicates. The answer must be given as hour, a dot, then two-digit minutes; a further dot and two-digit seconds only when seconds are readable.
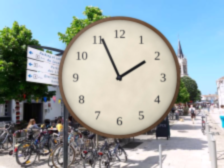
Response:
1.56
